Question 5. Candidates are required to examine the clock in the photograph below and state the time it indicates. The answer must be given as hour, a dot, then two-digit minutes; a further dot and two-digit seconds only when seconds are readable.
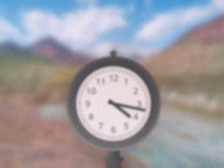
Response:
4.17
